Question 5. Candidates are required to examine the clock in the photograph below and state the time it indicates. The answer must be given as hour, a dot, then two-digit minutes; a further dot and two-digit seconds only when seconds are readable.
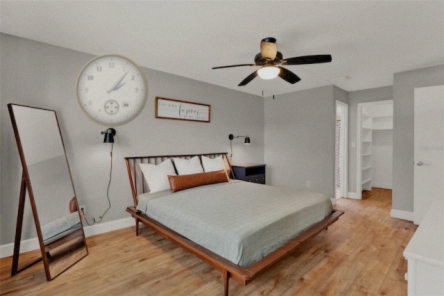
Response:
2.07
